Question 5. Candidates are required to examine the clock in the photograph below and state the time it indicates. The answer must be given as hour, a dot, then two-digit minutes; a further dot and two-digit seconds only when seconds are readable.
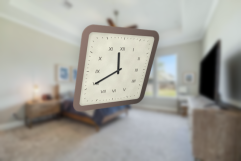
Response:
11.40
